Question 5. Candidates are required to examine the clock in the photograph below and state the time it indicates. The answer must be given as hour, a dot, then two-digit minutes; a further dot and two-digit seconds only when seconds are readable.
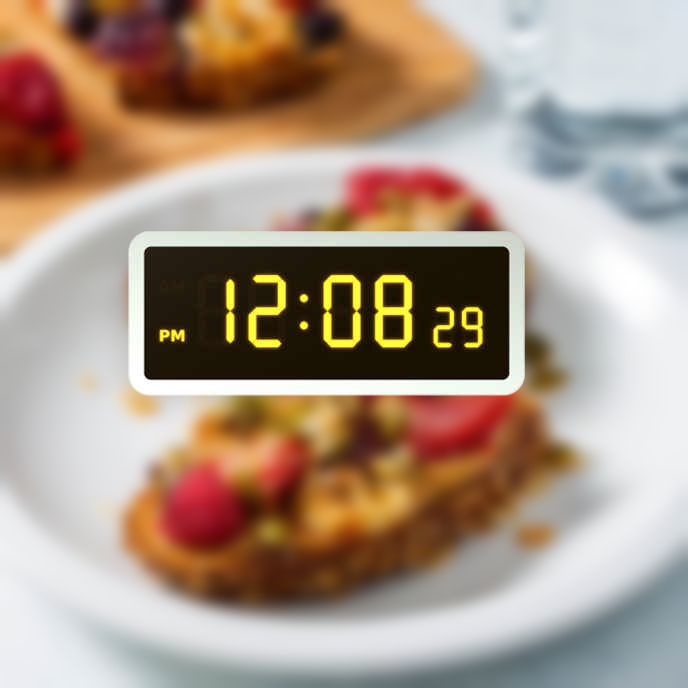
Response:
12.08.29
